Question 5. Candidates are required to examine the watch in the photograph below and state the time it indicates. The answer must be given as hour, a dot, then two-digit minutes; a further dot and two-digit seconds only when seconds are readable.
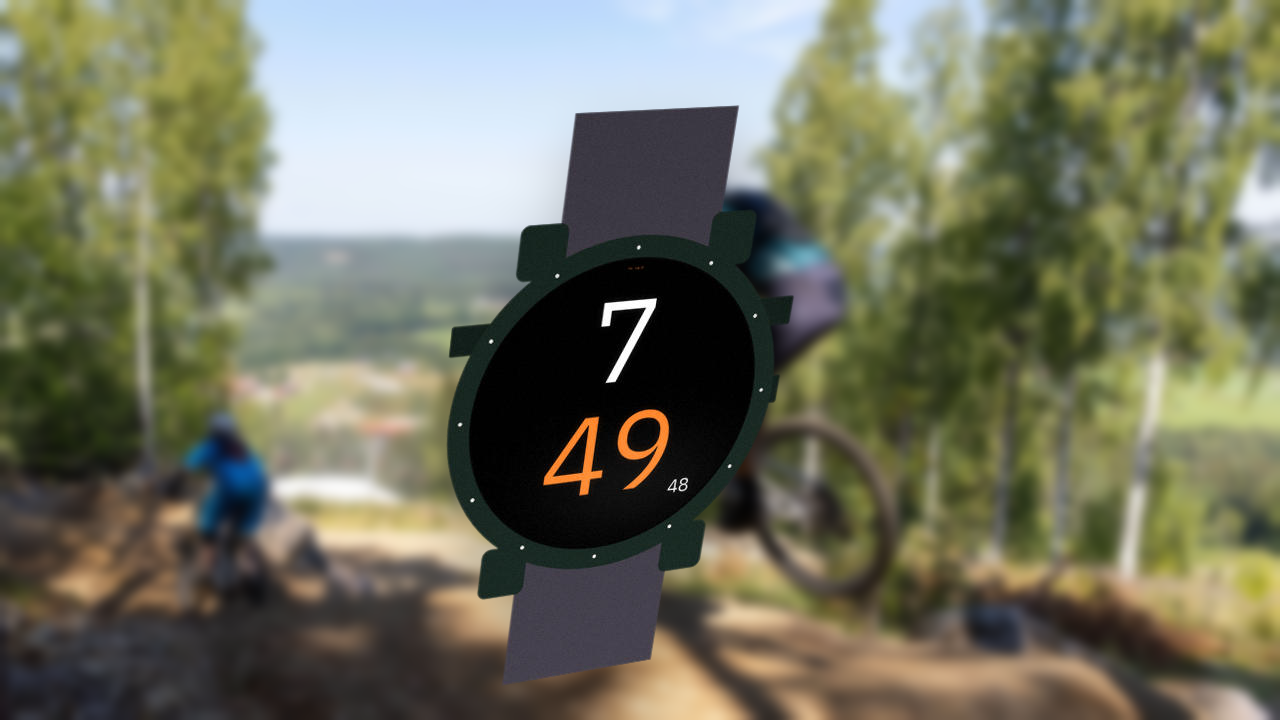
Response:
7.49.48
